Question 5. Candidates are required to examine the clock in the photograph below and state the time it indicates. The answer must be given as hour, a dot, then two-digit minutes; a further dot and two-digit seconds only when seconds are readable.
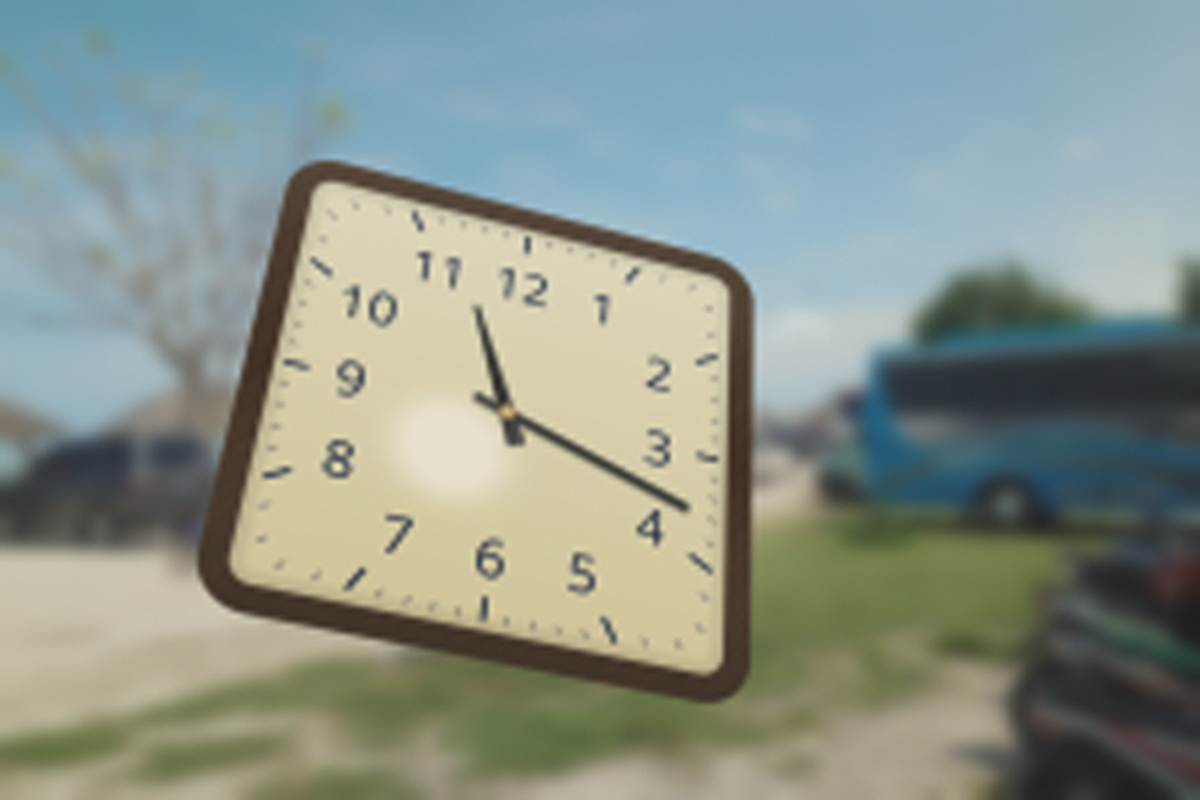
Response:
11.18
